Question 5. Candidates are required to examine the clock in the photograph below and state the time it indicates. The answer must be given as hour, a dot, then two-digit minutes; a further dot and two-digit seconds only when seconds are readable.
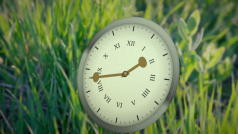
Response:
1.43
